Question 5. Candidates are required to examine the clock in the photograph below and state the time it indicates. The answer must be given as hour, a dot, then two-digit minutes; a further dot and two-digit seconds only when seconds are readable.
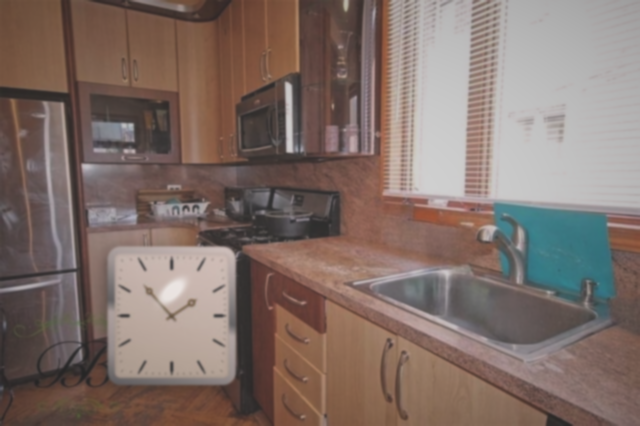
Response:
1.53
